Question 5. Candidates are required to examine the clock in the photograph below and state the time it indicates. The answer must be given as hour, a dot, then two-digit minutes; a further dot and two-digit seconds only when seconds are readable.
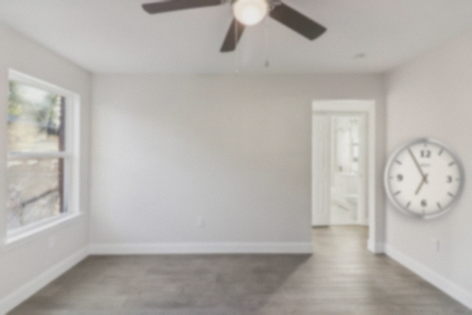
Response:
6.55
